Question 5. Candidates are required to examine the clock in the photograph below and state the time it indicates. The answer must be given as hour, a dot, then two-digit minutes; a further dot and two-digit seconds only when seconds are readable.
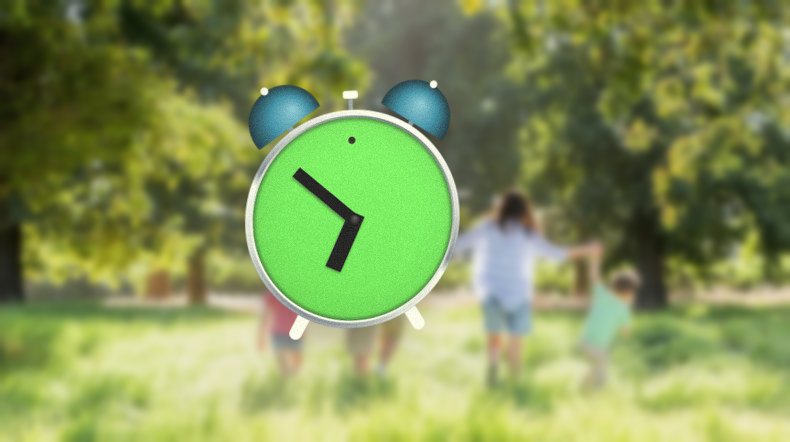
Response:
6.52
